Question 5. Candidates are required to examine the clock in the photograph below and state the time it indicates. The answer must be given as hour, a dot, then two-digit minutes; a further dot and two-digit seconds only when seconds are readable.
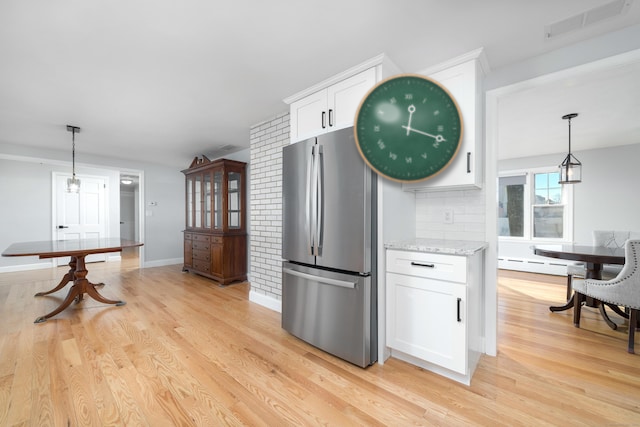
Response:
12.18
